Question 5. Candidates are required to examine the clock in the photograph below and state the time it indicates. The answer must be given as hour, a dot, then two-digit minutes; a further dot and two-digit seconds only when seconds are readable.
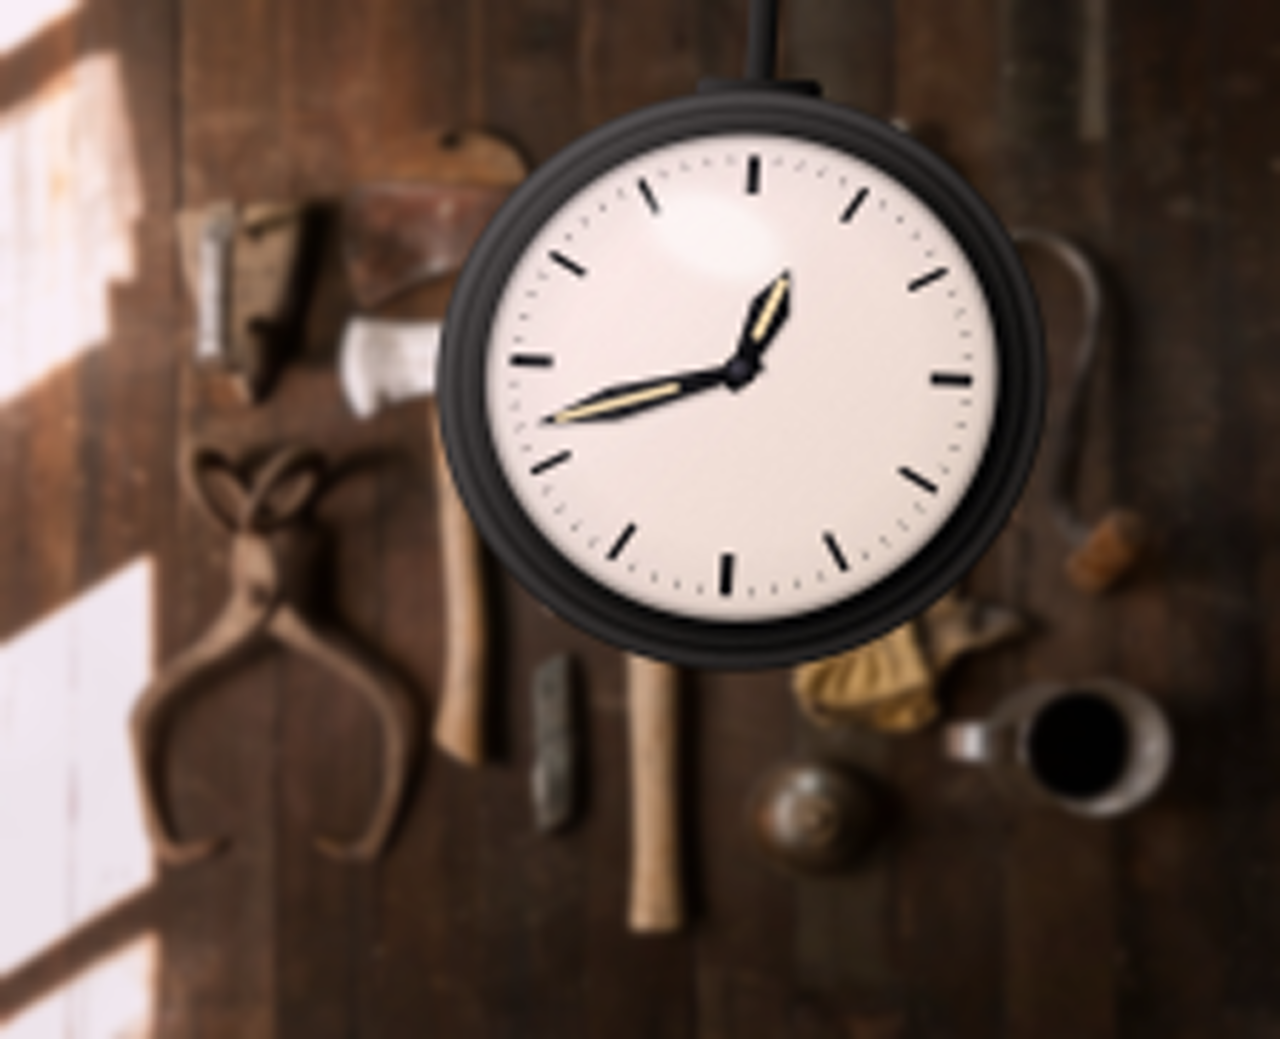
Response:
12.42
